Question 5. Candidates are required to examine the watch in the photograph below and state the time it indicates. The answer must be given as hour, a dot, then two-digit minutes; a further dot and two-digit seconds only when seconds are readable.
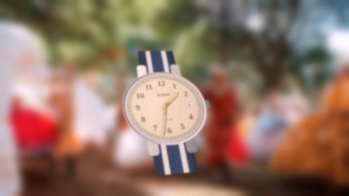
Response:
1.32
